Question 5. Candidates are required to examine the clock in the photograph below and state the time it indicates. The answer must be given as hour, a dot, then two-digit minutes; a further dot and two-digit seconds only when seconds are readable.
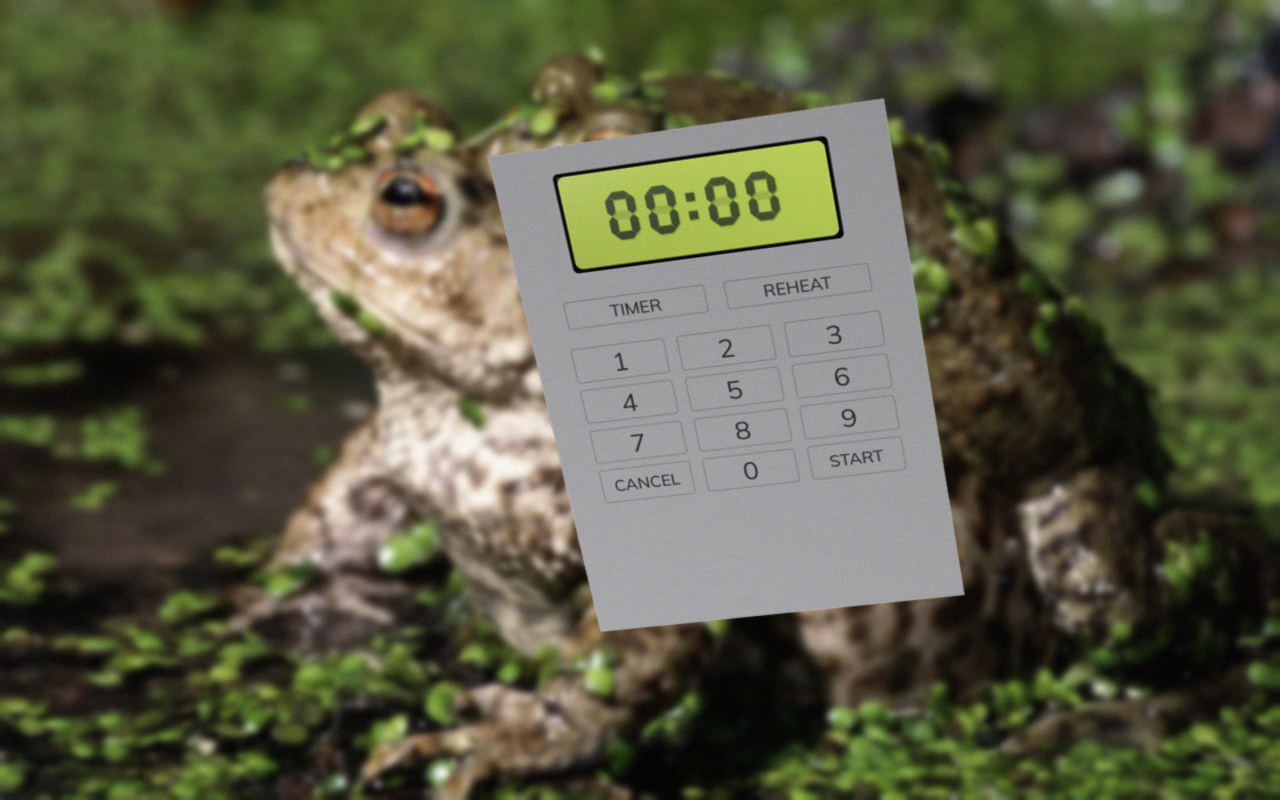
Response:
0.00
